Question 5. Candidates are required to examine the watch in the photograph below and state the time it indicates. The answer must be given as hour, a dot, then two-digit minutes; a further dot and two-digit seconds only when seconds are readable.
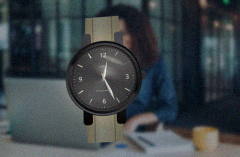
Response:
12.26
